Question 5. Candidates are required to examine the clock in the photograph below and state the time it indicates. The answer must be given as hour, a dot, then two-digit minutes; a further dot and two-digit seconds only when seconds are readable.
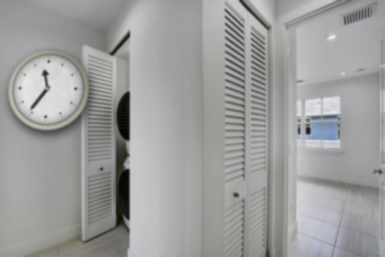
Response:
11.36
